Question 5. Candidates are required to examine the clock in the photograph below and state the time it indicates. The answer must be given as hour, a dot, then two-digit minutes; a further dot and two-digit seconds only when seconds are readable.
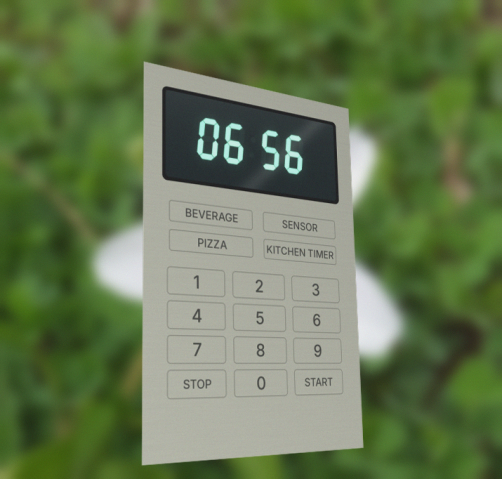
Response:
6.56
